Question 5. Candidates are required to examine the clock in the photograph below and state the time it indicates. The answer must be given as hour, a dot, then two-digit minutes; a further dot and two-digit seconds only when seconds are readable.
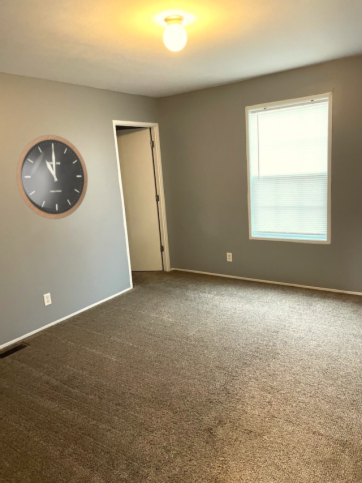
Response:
11.00
